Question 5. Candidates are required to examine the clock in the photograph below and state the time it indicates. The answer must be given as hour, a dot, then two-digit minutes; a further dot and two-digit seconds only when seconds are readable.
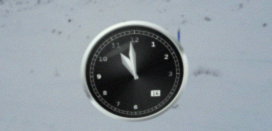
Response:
10.59
